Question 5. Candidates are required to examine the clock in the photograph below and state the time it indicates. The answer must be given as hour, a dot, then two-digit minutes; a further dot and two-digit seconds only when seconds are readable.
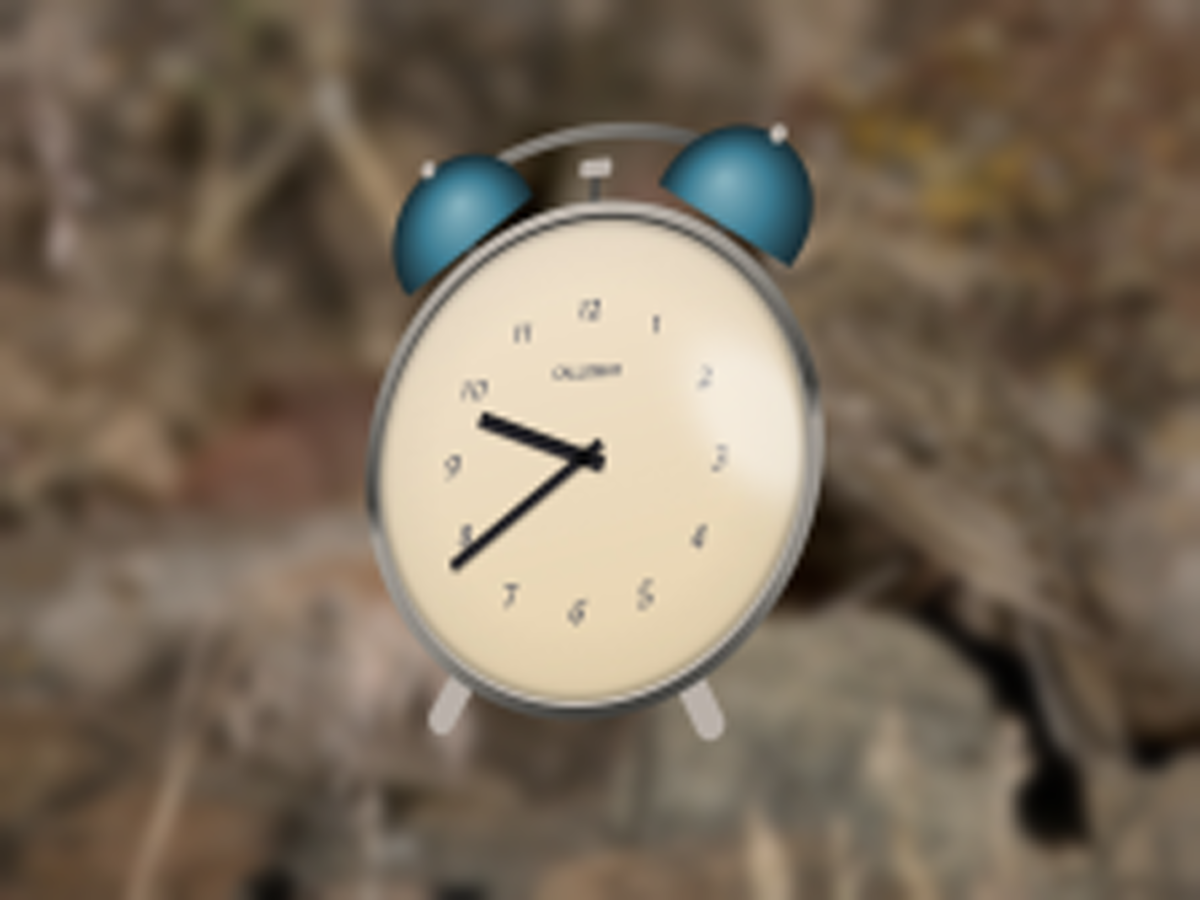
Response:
9.39
